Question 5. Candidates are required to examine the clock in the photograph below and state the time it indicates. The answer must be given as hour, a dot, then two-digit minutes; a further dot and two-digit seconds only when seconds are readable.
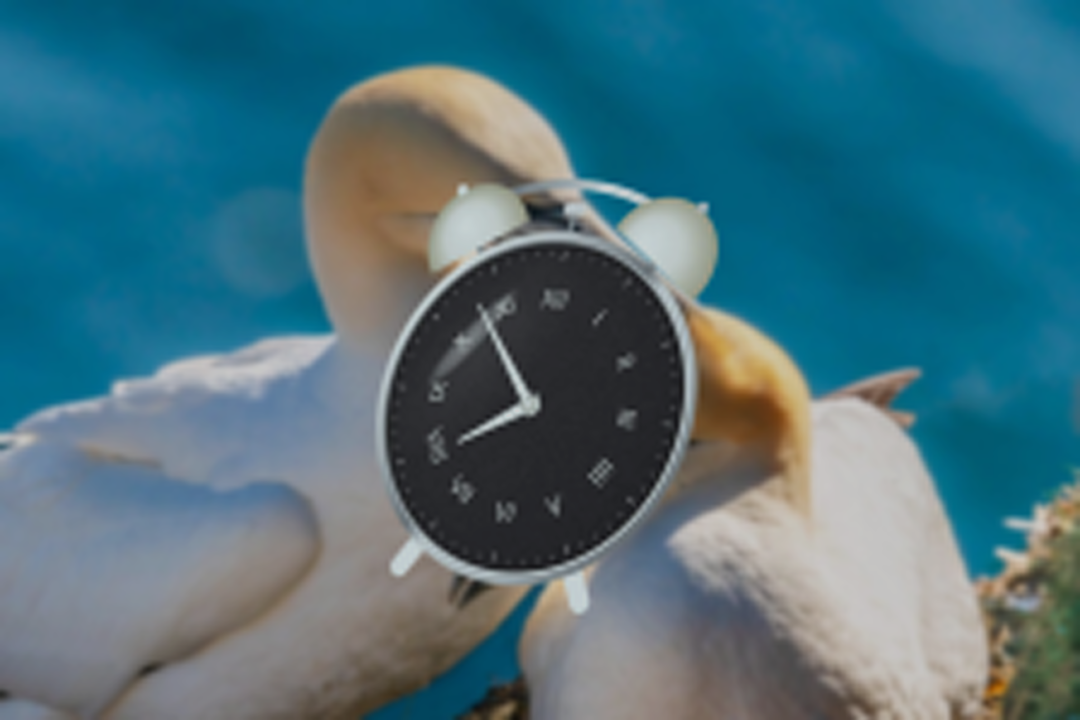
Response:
7.53
